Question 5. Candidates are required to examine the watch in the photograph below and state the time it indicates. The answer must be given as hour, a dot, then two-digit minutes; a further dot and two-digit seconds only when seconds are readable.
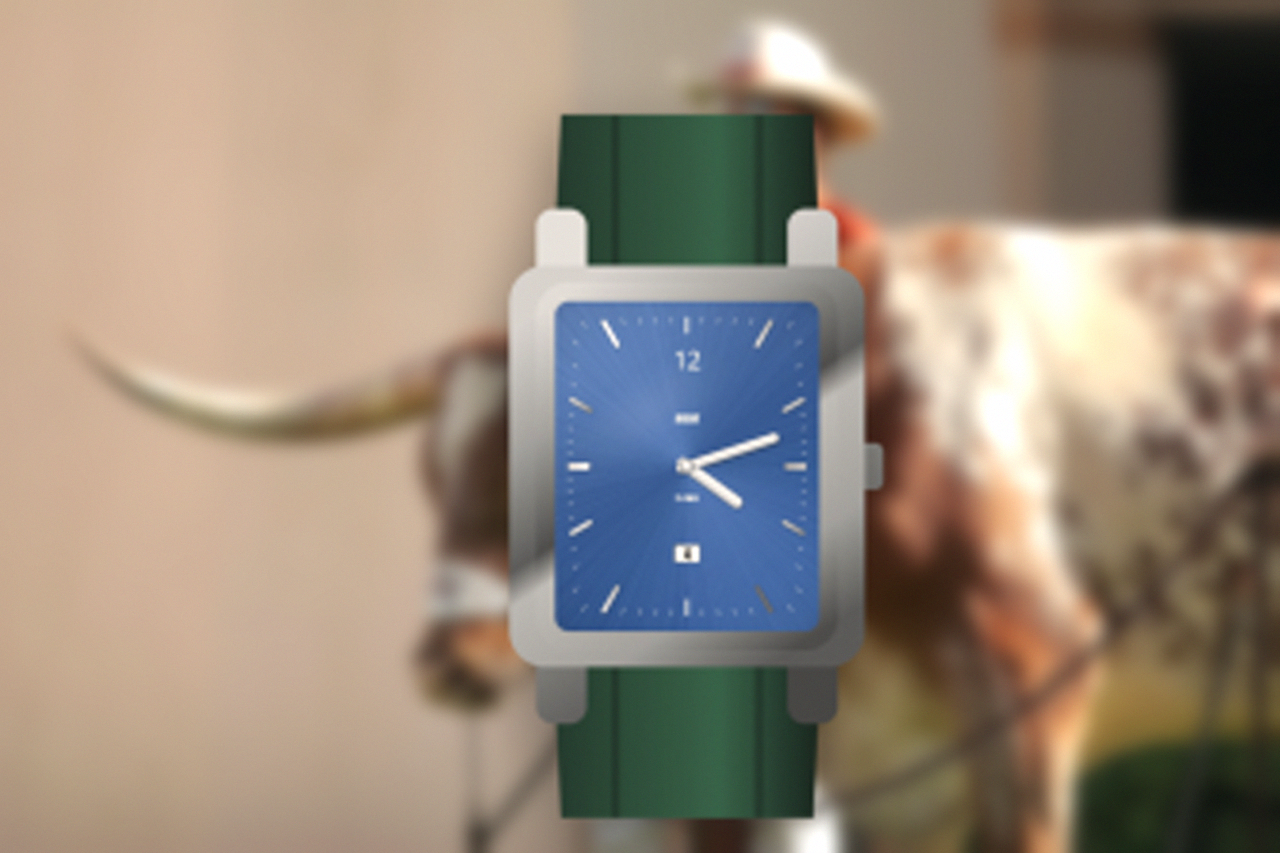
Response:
4.12
